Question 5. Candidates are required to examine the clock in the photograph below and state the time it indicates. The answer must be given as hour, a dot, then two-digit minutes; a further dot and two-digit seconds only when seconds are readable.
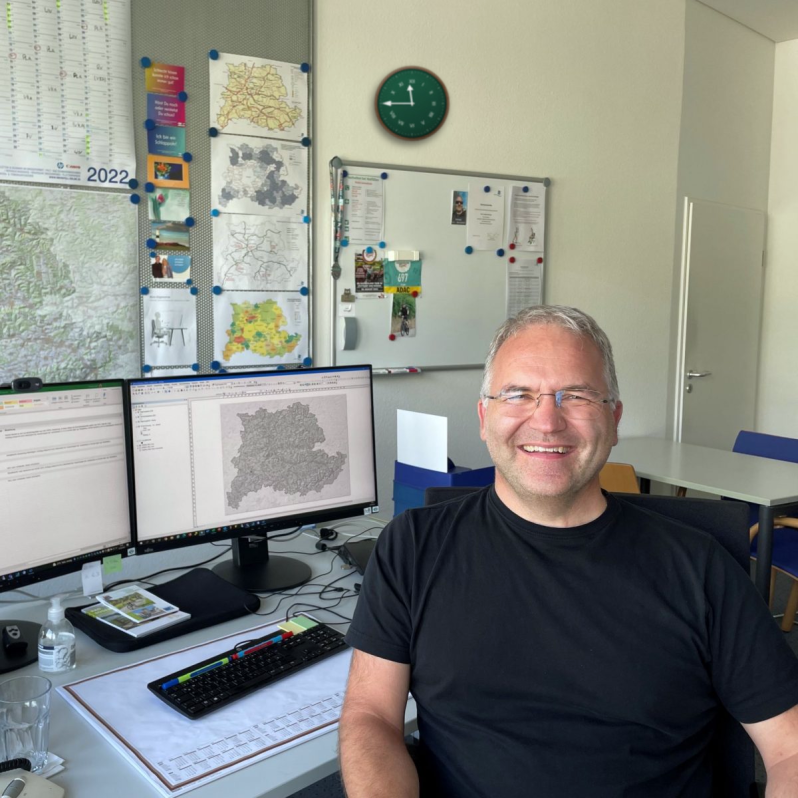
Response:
11.45
